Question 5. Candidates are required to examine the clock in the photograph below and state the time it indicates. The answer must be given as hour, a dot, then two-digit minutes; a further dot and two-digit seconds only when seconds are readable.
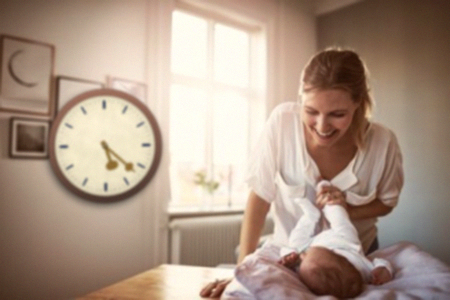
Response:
5.22
